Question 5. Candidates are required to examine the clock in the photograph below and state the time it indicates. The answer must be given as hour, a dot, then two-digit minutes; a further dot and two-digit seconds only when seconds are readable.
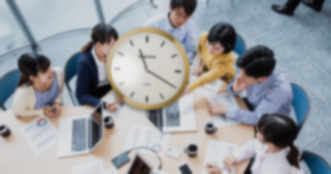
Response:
11.20
